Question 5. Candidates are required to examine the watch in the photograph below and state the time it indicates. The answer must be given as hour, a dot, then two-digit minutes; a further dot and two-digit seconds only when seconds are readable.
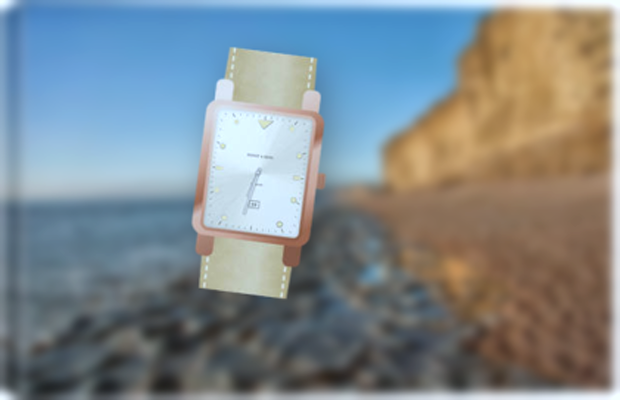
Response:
6.32
